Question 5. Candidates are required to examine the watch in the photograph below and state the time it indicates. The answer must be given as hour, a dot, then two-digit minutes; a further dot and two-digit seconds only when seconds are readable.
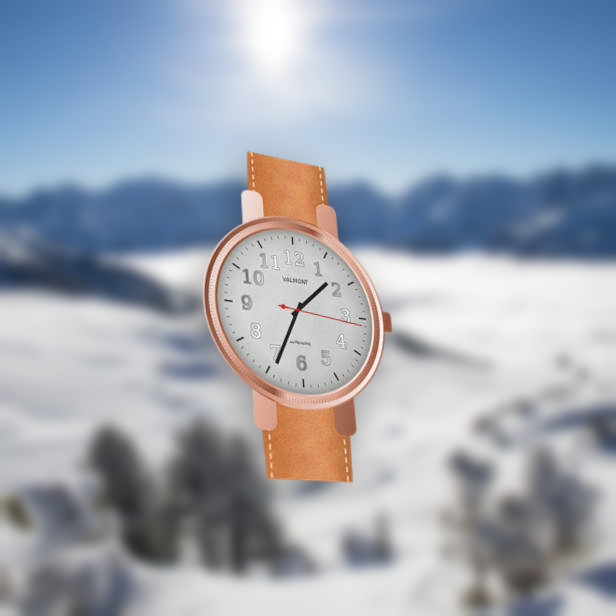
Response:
1.34.16
